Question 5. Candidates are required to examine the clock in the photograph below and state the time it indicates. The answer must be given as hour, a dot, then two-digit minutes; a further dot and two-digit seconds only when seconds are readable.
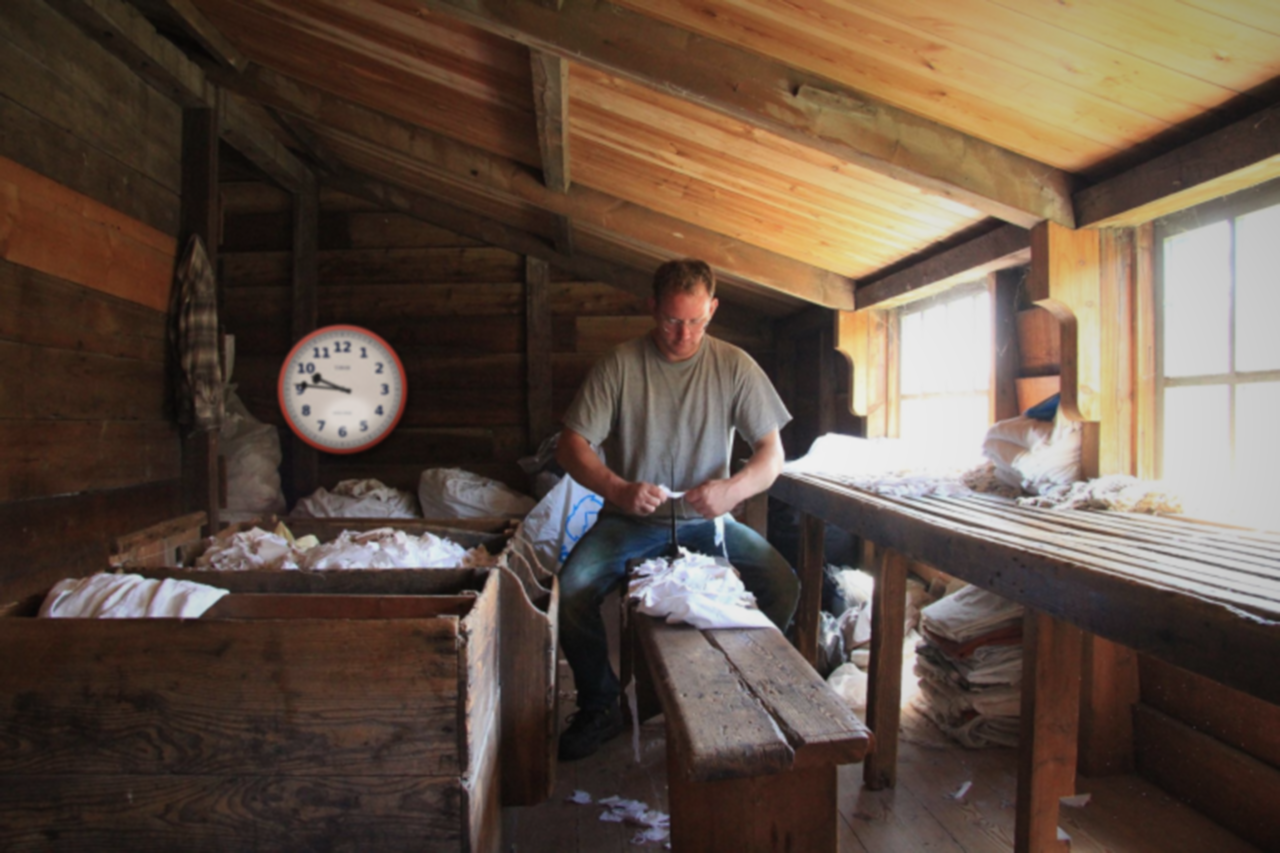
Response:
9.46
